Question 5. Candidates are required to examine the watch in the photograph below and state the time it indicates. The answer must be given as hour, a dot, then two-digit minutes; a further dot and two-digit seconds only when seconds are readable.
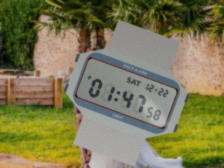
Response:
1.47.58
